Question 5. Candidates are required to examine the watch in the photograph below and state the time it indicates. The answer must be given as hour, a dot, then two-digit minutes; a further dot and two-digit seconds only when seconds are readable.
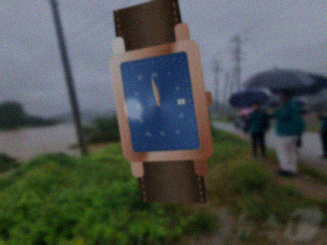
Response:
11.59
